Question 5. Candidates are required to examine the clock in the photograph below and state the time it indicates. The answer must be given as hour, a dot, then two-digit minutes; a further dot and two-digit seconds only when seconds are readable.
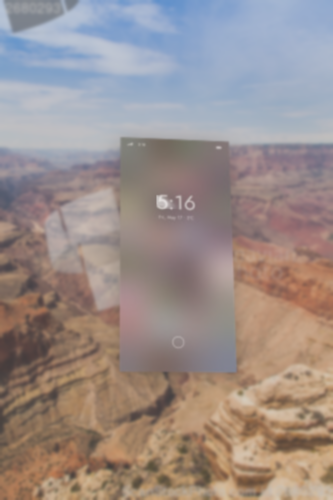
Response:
5.16
